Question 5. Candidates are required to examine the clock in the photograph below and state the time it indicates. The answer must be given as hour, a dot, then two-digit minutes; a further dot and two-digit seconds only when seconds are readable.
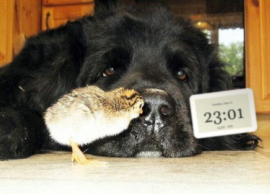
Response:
23.01
